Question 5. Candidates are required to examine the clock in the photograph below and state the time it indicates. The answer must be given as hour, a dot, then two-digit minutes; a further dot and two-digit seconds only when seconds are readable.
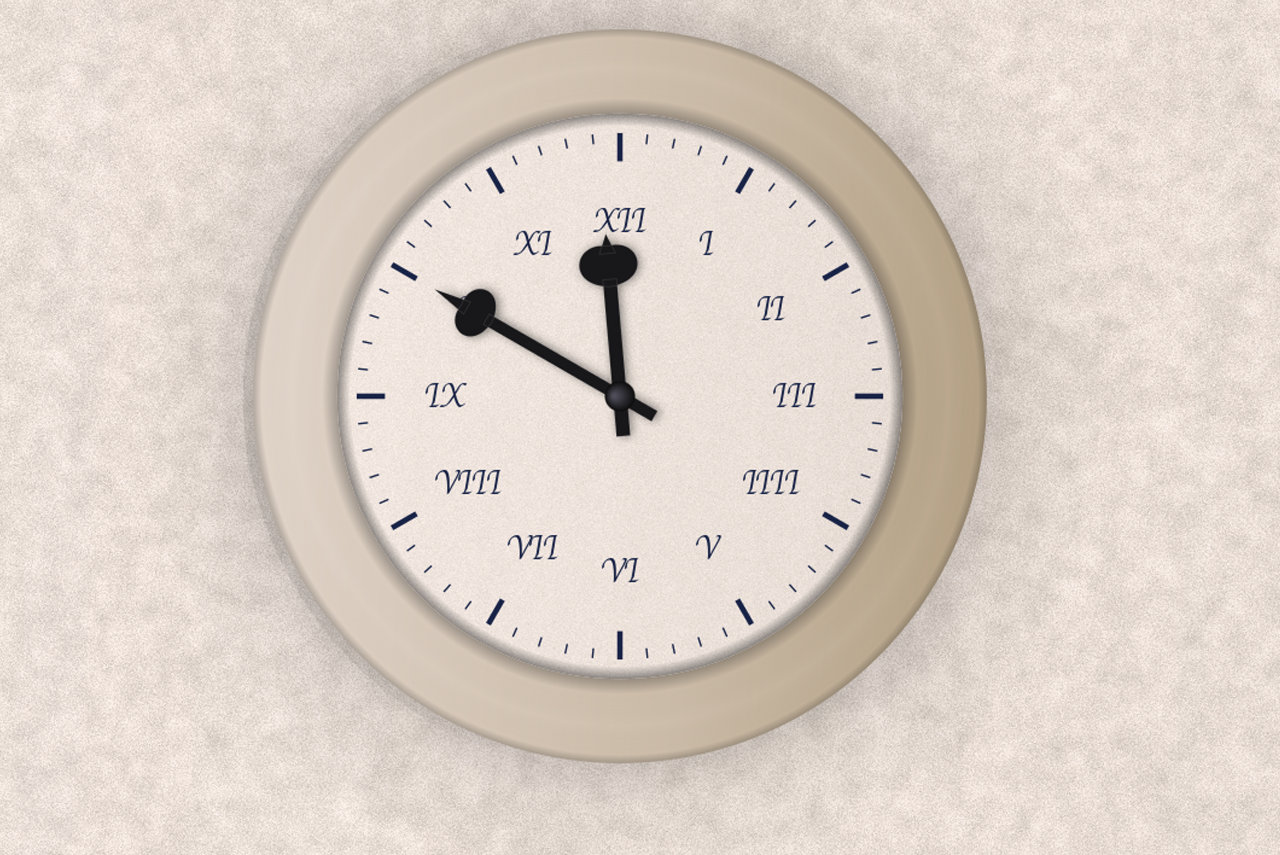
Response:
11.50
